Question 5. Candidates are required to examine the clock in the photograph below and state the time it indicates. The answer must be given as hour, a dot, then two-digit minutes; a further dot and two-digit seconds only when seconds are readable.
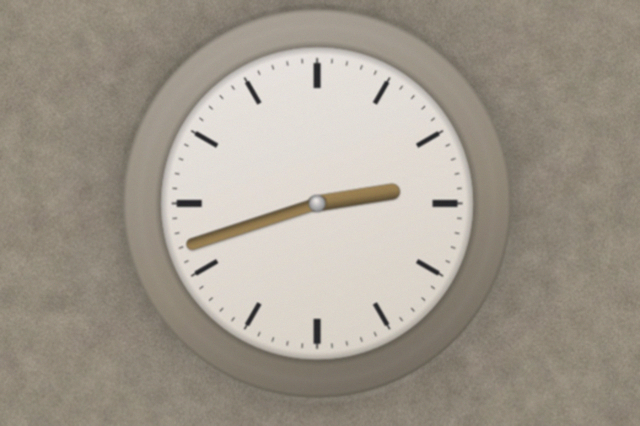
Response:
2.42
